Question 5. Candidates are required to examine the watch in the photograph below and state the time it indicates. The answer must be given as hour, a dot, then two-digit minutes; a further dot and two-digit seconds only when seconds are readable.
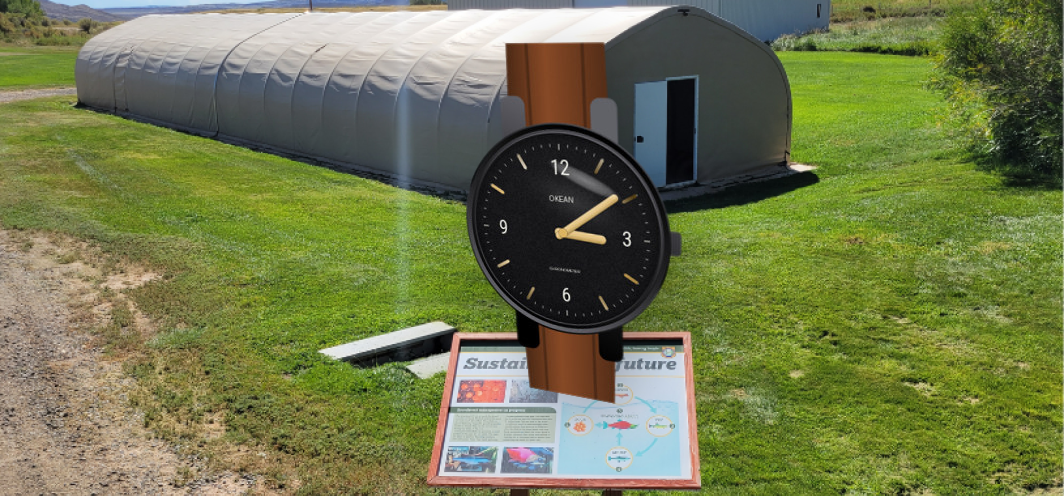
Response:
3.09
